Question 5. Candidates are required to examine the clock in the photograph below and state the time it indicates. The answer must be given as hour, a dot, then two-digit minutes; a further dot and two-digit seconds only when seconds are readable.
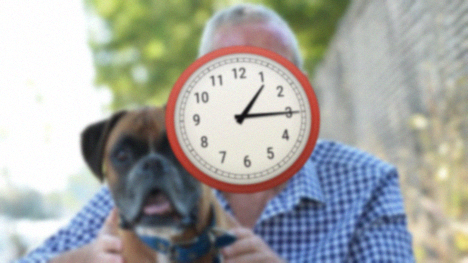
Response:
1.15
